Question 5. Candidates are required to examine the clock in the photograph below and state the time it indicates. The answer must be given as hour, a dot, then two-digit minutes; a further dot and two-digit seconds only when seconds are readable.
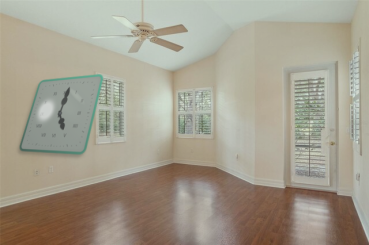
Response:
5.01
